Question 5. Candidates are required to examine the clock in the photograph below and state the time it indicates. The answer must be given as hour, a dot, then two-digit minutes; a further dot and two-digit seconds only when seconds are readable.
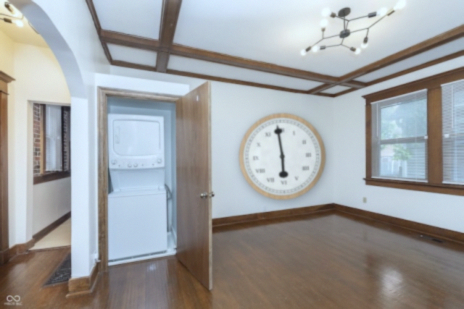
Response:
5.59
